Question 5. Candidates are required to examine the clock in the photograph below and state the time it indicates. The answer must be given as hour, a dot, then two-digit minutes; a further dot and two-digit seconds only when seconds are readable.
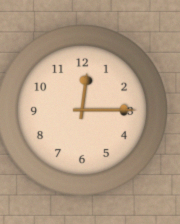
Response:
12.15
